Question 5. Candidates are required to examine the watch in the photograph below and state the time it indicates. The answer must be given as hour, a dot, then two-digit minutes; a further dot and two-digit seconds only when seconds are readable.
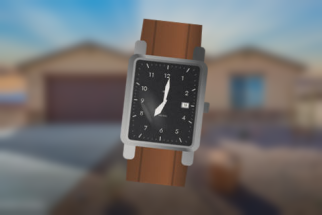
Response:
7.01
